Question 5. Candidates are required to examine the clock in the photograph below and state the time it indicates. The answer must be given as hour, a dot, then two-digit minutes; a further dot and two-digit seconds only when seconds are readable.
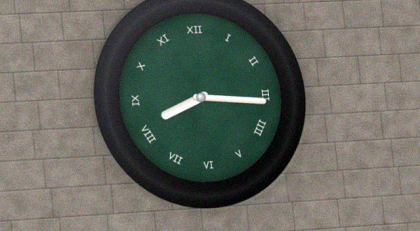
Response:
8.16
